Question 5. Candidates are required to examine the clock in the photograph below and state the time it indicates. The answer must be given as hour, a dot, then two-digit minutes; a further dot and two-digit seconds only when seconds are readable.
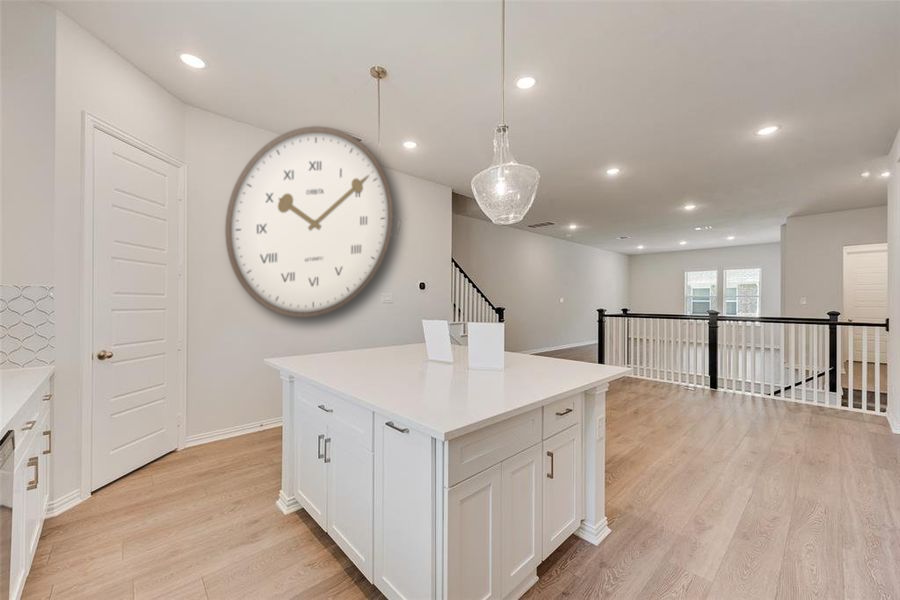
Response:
10.09
